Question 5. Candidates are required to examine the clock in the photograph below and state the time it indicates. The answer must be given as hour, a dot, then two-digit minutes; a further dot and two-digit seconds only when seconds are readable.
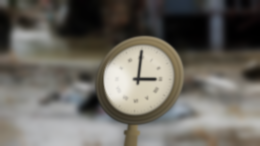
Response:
3.00
